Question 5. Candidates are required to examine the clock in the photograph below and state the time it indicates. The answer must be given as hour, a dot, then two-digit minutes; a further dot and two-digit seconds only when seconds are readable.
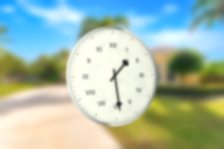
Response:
1.29
